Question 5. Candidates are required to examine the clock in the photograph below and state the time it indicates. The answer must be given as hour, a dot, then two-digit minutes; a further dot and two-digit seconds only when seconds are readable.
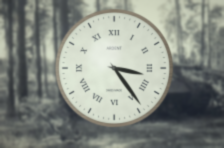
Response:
3.24
